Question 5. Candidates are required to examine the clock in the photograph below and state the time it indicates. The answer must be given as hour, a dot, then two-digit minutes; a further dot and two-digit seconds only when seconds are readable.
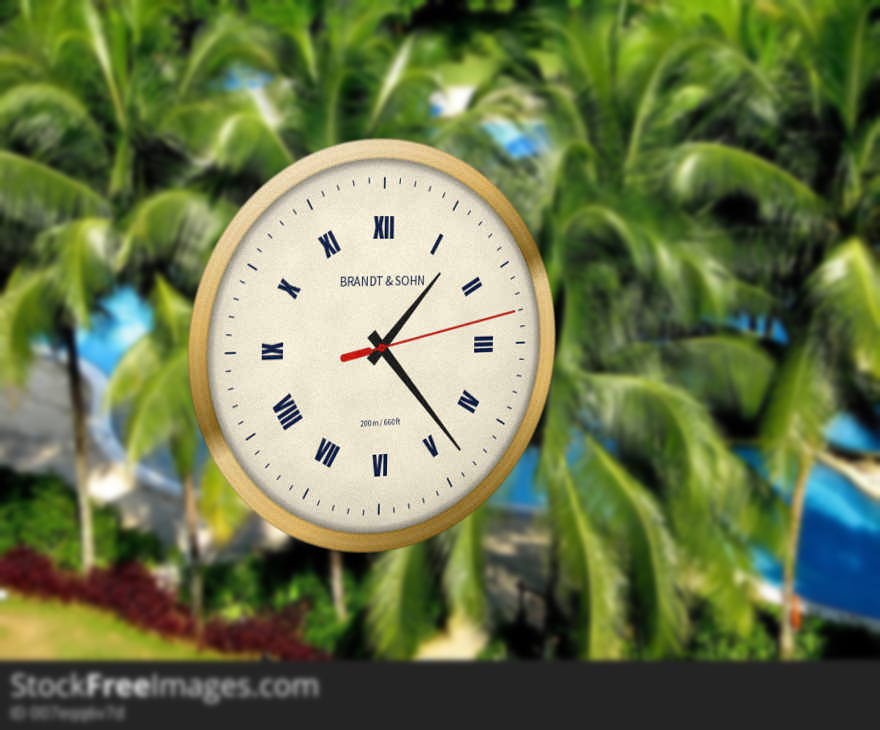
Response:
1.23.13
